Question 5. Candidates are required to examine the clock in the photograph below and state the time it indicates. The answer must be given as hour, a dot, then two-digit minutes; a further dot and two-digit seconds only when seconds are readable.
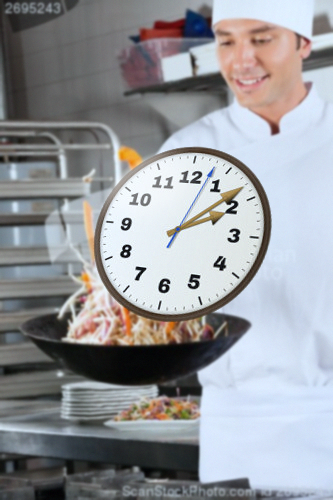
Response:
2.08.03
